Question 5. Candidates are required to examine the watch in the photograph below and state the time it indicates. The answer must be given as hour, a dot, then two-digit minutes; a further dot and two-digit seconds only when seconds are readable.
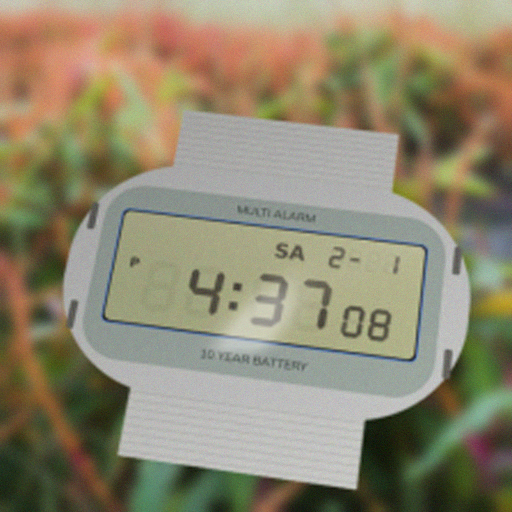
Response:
4.37.08
